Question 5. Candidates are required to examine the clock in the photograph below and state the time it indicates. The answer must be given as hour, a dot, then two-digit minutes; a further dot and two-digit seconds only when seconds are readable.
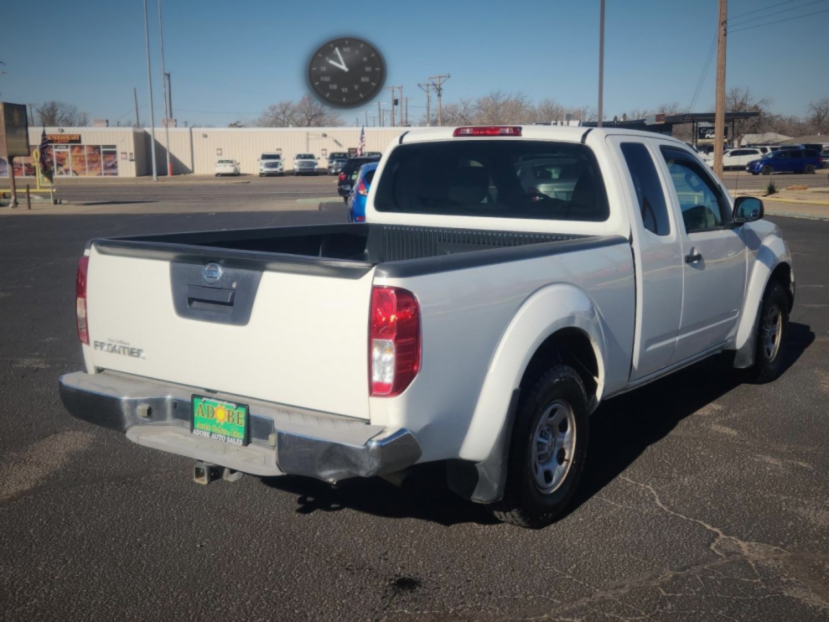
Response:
9.56
